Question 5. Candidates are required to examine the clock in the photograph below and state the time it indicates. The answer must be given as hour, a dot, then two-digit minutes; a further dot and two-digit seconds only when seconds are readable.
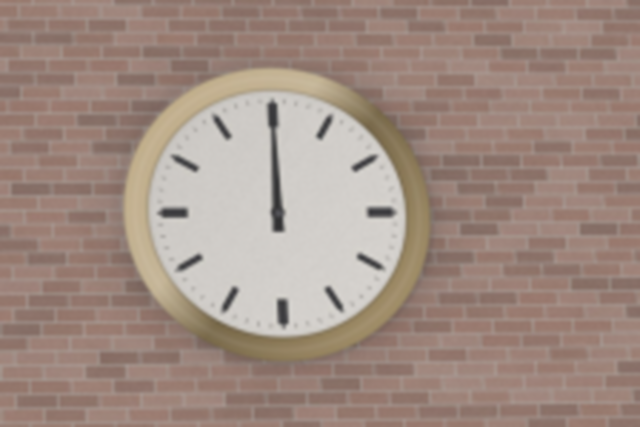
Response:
12.00
